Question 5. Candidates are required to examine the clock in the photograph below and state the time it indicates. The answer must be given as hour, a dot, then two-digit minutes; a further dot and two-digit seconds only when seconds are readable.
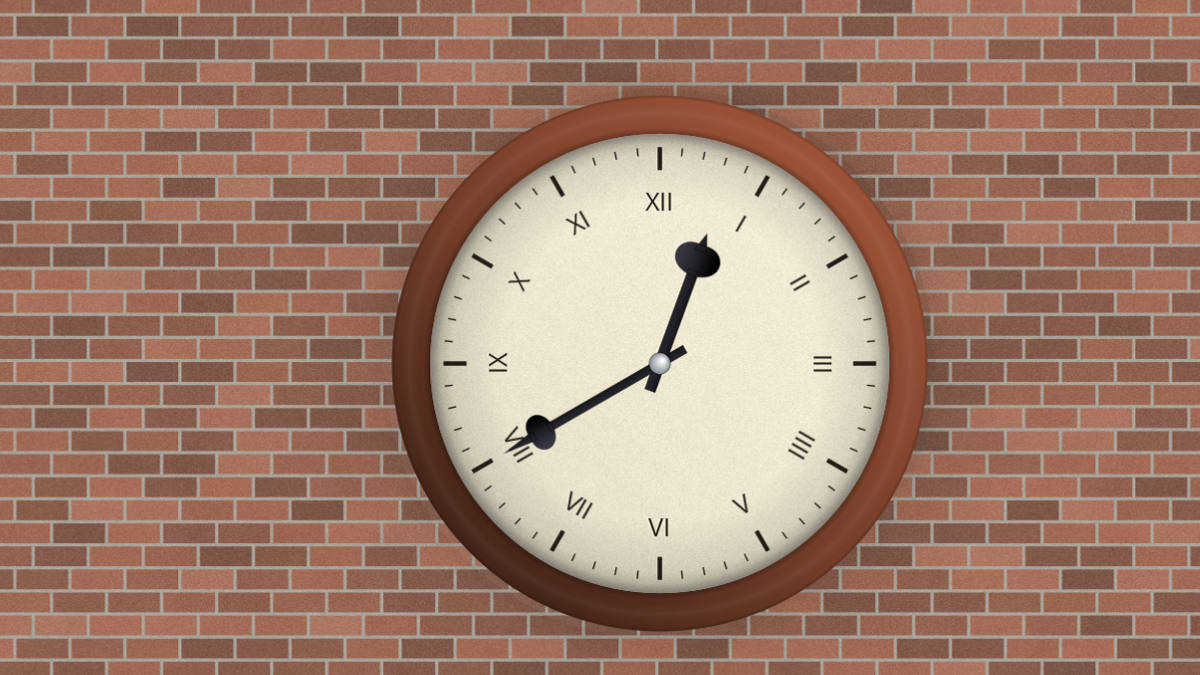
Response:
12.40
